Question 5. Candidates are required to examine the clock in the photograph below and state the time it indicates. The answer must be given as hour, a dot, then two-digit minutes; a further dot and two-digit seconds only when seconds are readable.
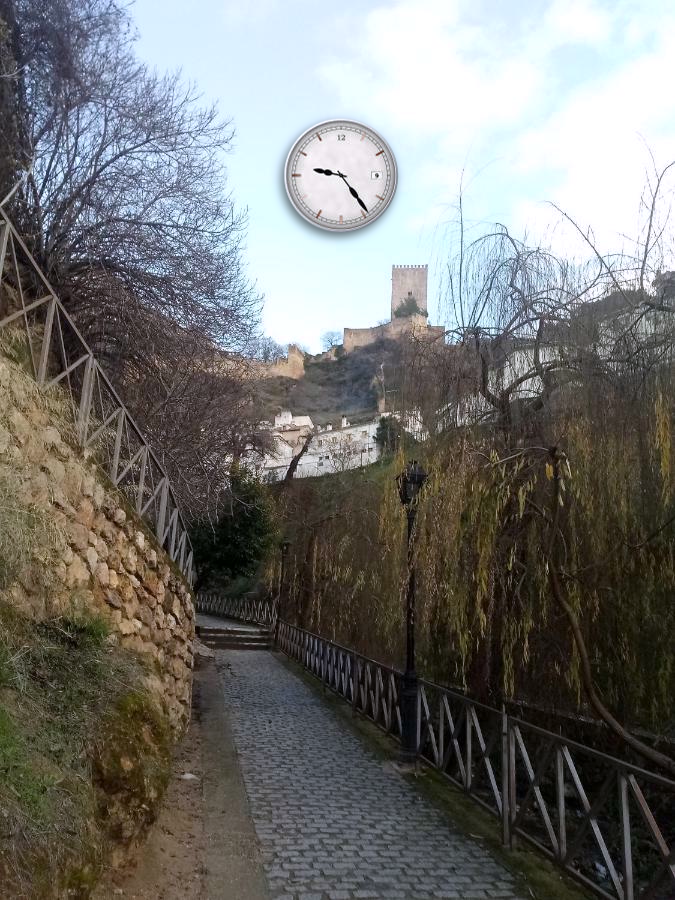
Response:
9.24
